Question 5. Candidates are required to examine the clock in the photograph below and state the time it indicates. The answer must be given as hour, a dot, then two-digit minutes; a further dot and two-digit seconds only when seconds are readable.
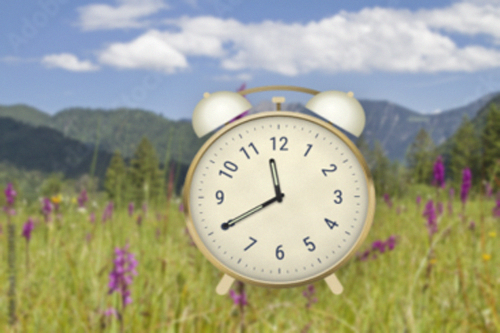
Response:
11.40
